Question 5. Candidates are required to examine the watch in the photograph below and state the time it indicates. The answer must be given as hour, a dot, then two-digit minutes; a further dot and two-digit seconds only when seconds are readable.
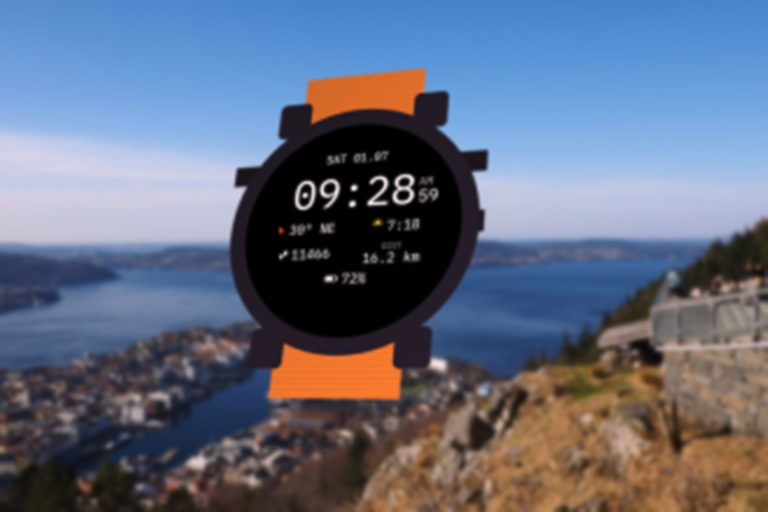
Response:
9.28
